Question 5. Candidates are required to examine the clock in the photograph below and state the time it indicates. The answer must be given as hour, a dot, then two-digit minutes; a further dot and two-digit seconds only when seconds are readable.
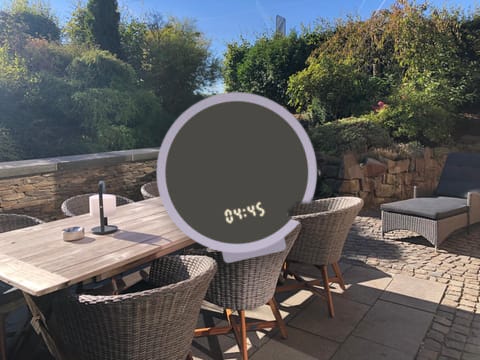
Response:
4.45
